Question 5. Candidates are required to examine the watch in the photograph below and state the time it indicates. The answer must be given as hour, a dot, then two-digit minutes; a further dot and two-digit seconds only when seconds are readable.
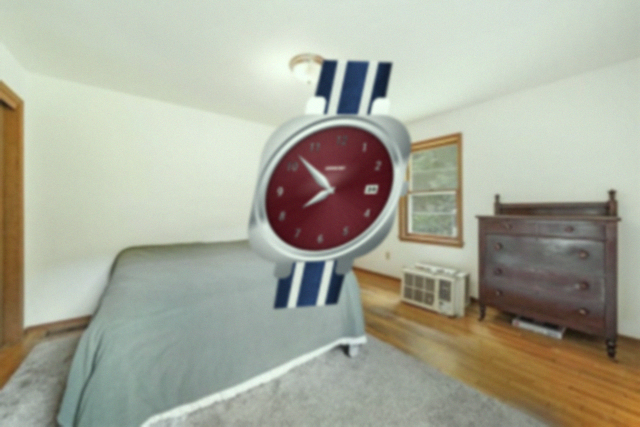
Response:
7.52
